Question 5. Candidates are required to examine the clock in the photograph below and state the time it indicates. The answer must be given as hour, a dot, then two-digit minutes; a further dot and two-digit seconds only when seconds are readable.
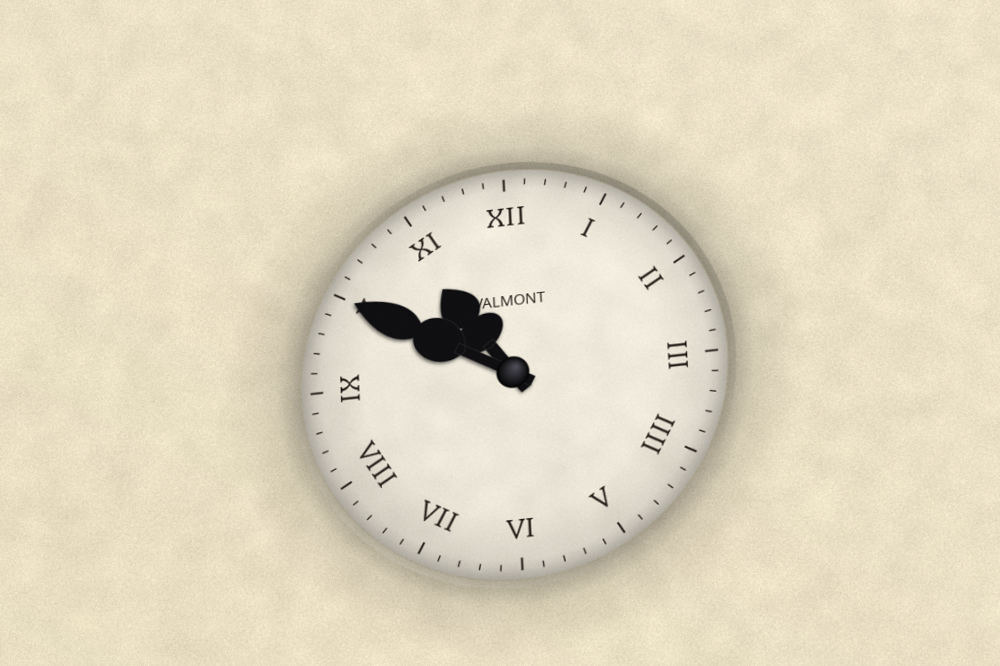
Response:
10.50
